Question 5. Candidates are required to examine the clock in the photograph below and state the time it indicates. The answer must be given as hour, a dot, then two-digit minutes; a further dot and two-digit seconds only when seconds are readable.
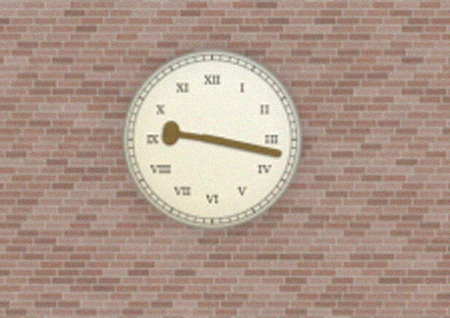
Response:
9.17
